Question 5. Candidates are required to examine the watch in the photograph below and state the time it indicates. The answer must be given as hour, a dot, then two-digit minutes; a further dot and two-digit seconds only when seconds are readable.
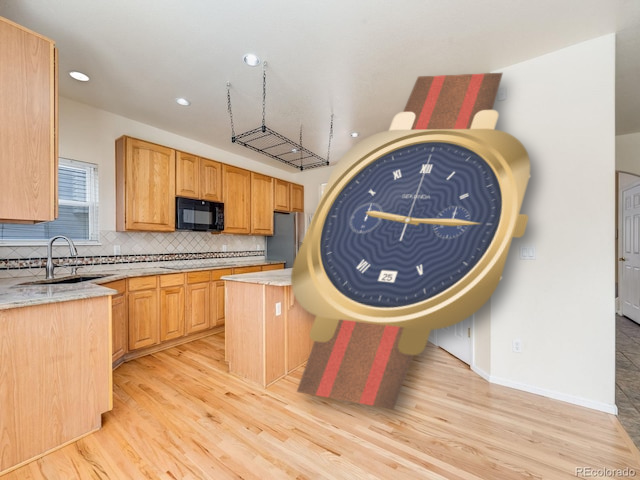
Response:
9.15
